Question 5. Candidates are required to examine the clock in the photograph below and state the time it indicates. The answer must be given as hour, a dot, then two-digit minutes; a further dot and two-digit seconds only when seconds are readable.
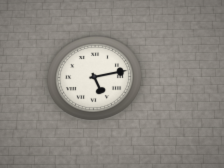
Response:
5.13
